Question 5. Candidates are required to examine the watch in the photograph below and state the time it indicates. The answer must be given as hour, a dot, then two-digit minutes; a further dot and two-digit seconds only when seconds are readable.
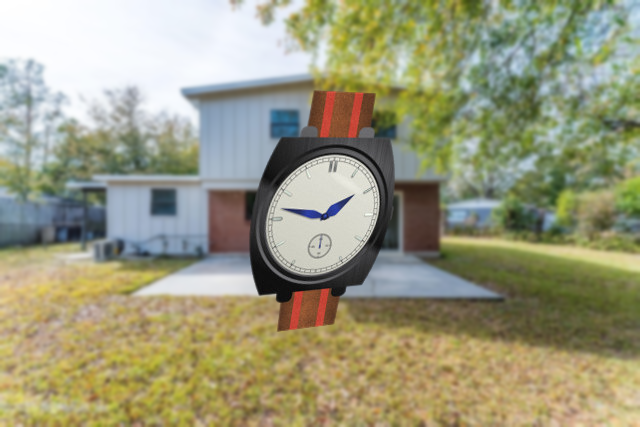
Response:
1.47
